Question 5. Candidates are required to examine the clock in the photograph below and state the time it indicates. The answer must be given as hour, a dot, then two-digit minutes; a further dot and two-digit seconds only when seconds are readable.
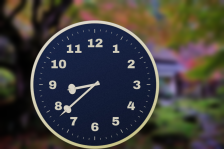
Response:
8.38
